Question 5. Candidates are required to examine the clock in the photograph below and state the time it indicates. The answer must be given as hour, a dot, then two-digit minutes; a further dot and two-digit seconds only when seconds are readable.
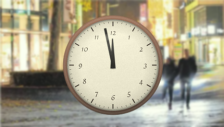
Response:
11.58
